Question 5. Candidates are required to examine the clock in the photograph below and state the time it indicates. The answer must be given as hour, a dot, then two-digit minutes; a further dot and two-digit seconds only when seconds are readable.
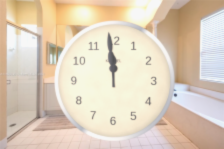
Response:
11.59
